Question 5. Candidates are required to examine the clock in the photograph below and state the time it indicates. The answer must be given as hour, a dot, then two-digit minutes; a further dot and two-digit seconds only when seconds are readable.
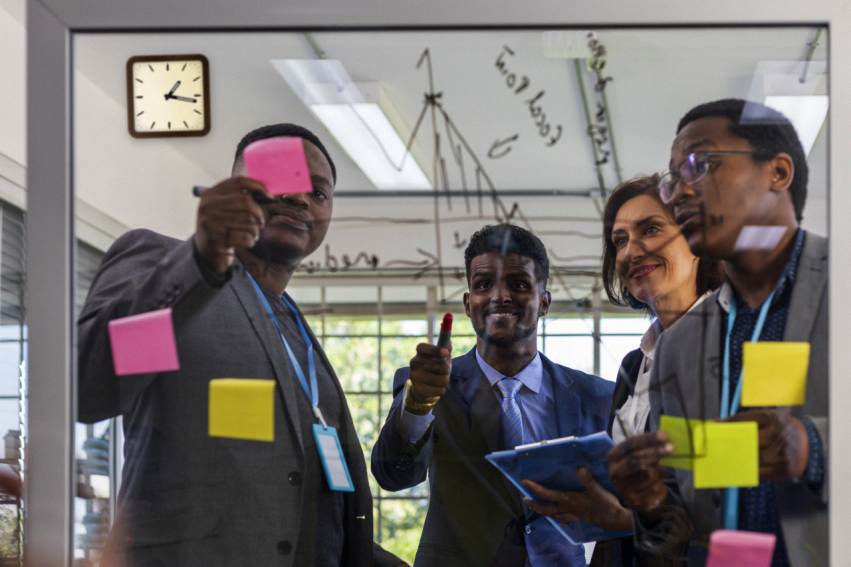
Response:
1.17
